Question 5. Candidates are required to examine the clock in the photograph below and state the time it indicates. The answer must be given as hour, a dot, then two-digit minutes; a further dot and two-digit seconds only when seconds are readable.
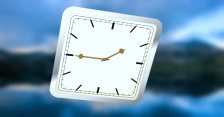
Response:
1.45
